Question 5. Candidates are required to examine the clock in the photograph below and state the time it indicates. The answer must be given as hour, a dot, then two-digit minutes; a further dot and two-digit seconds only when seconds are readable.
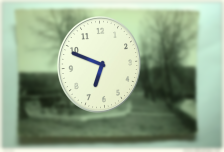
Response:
6.49
